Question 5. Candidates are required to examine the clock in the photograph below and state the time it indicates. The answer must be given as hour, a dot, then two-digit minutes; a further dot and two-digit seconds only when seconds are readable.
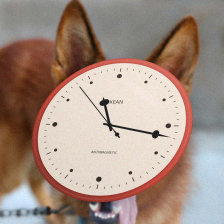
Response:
11.16.53
